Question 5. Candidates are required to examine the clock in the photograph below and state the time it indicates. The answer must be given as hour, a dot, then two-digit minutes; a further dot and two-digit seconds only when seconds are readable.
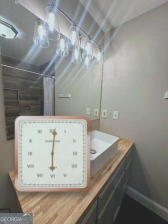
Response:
6.01
